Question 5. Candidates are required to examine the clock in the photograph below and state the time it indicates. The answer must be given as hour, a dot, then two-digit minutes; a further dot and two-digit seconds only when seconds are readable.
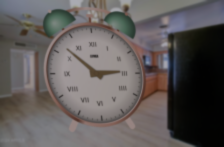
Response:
2.52
